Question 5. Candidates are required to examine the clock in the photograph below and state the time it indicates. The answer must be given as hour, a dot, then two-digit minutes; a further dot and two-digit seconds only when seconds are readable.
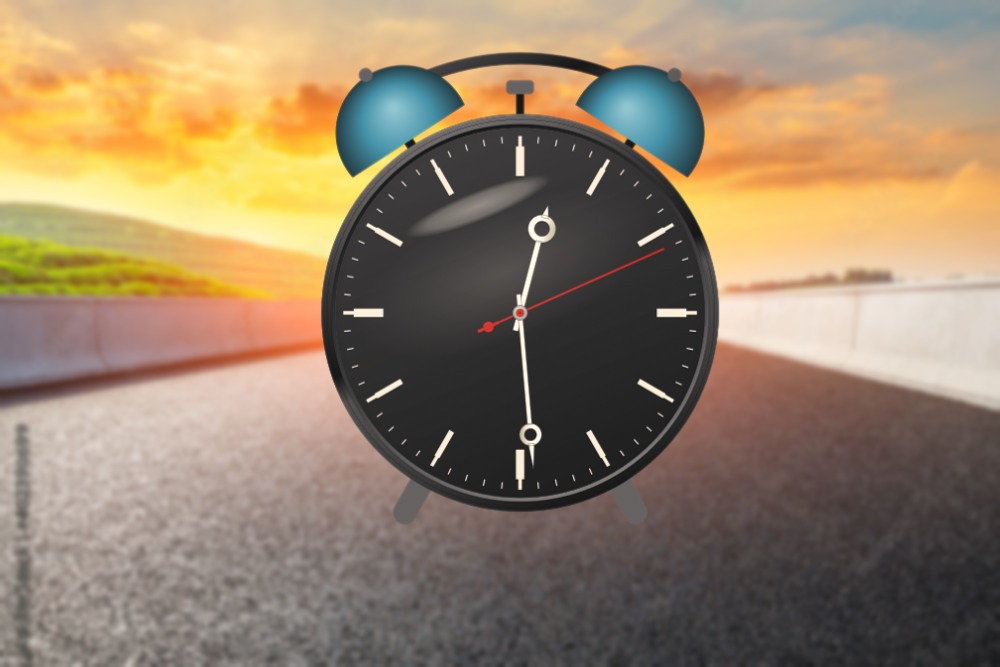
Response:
12.29.11
